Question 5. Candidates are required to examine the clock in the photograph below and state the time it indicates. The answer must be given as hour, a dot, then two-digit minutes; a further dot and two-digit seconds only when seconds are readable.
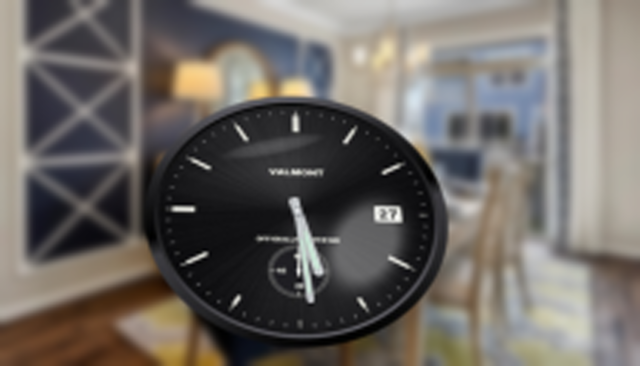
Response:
5.29
